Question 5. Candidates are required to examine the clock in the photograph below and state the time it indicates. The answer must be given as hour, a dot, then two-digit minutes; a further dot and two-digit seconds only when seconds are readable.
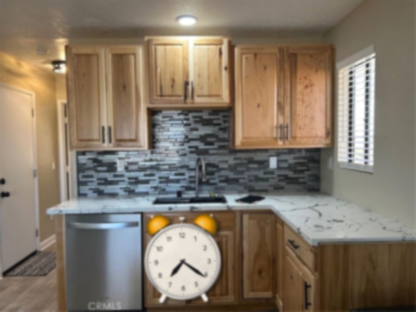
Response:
7.21
